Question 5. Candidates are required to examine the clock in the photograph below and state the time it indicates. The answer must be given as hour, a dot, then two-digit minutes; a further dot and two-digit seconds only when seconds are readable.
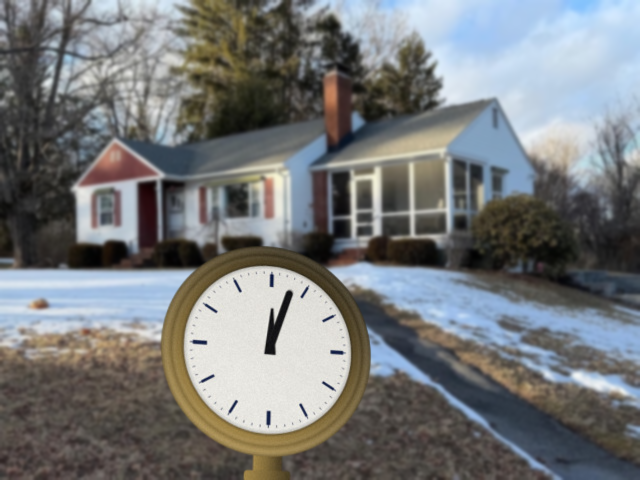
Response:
12.03
